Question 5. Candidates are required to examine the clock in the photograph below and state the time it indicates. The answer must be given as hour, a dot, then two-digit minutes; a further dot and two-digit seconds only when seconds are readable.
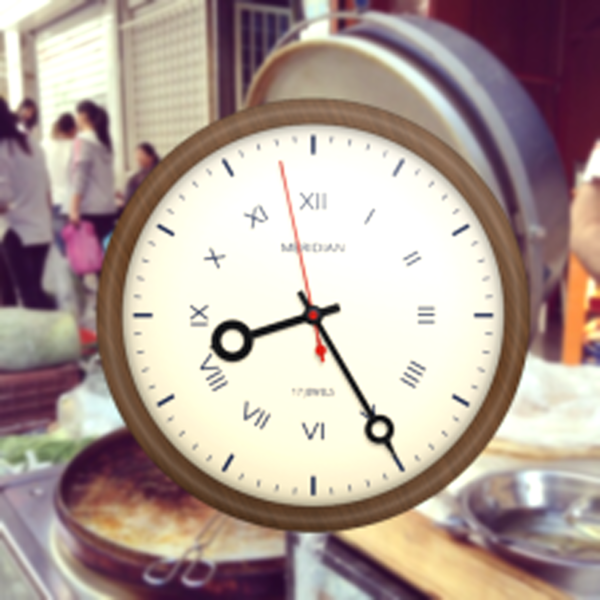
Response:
8.24.58
